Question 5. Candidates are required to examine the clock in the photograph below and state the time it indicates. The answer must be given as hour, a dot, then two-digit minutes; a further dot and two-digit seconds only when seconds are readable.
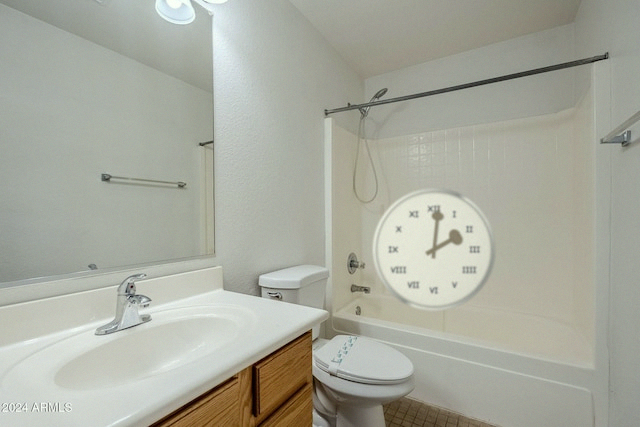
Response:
2.01
